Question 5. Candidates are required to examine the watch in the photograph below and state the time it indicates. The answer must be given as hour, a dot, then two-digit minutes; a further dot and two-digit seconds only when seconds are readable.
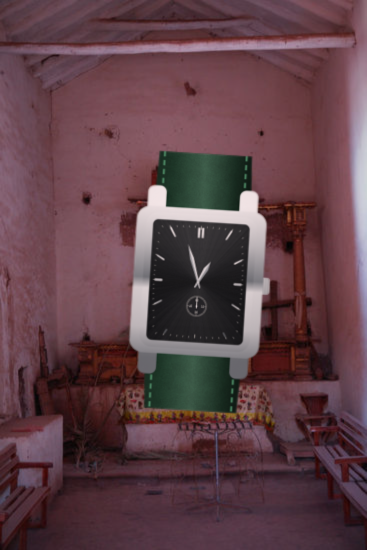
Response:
12.57
